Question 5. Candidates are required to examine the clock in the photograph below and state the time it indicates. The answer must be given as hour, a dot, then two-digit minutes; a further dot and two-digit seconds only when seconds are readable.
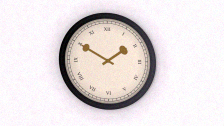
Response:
1.50
